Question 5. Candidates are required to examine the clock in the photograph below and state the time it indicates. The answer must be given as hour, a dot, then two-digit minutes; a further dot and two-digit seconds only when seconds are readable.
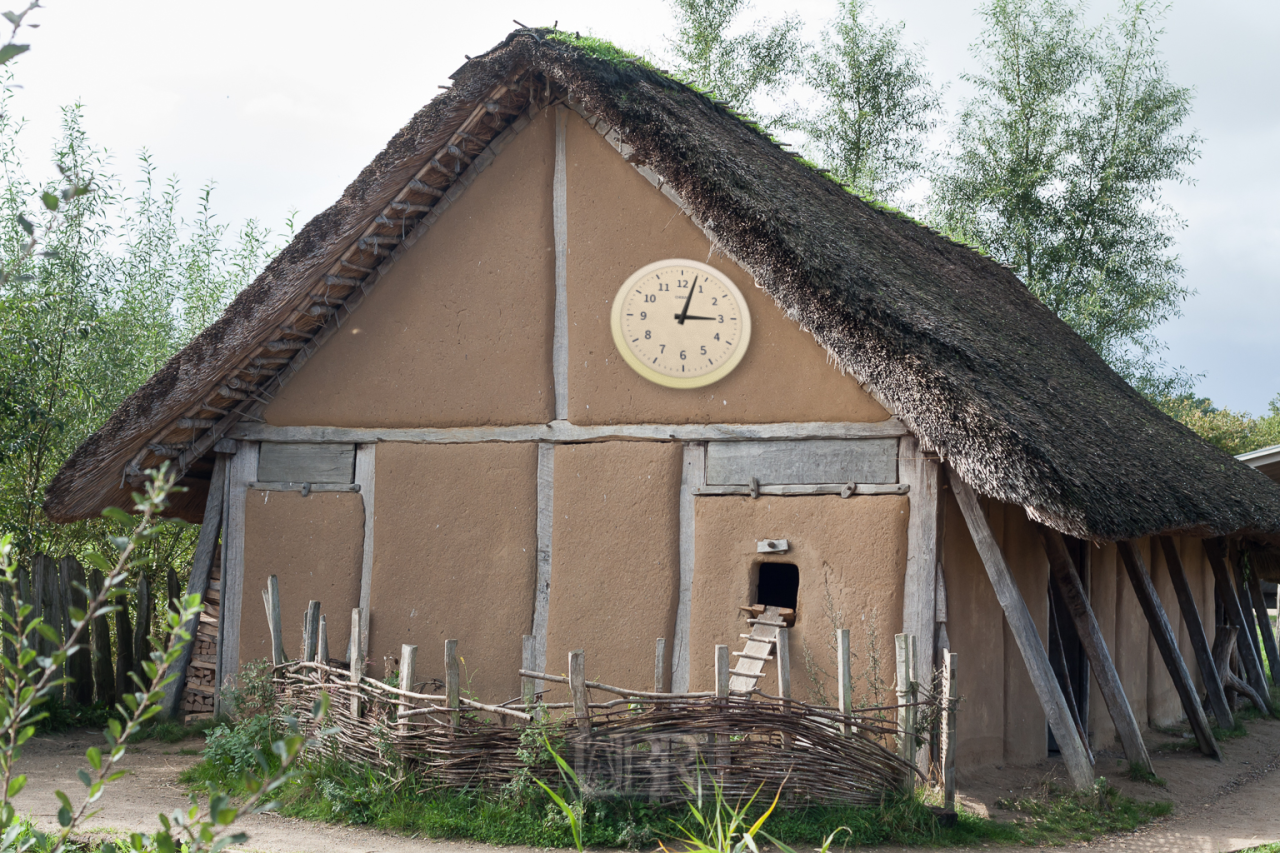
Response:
3.03
